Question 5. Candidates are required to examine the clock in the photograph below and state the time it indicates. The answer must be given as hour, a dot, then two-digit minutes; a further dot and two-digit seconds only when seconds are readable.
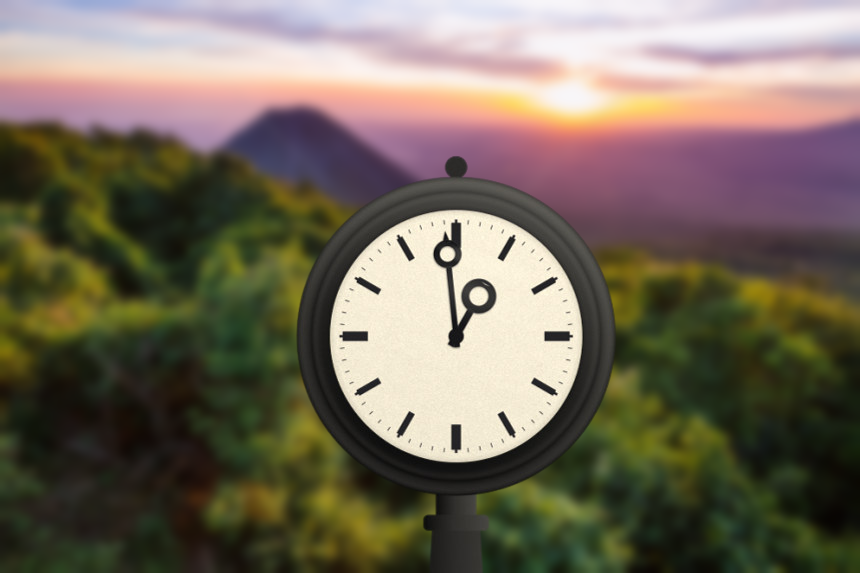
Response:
12.59
